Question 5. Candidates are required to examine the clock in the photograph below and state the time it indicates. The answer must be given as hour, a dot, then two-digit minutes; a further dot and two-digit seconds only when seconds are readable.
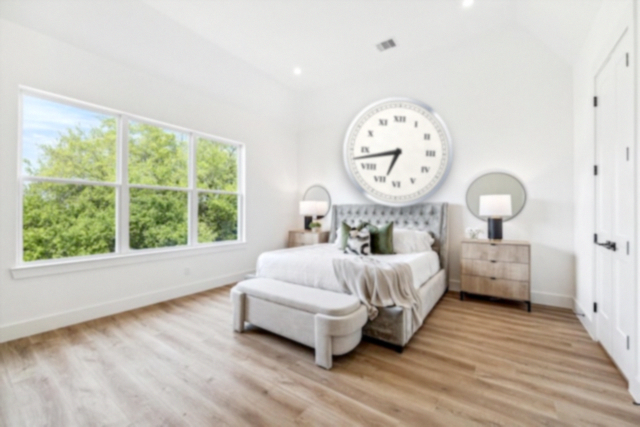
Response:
6.43
